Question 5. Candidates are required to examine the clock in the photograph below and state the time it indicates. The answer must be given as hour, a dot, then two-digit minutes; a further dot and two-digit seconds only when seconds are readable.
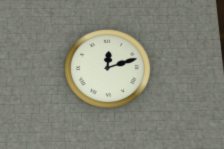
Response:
12.12
